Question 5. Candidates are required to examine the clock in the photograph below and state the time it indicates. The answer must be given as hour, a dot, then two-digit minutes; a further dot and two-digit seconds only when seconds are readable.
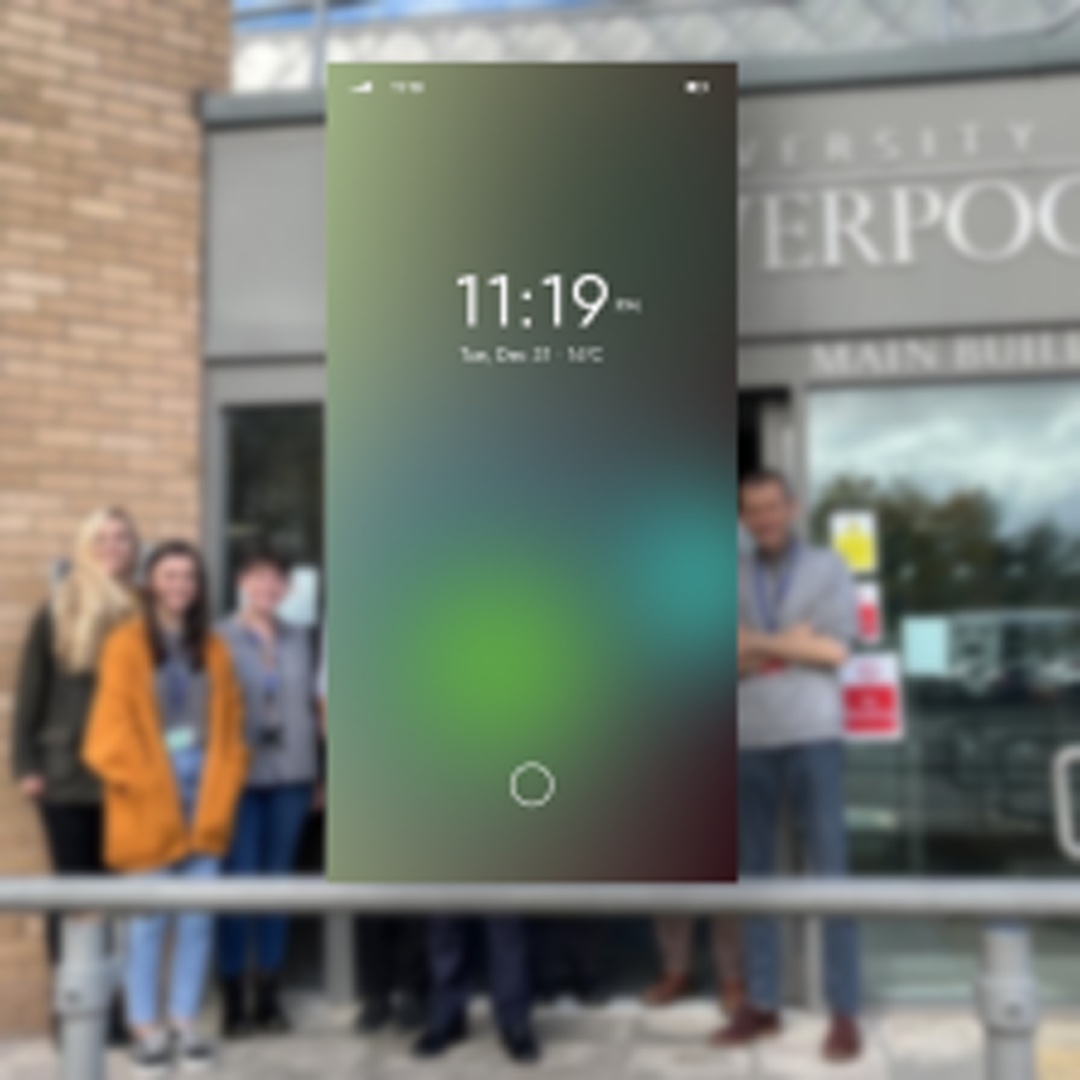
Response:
11.19
